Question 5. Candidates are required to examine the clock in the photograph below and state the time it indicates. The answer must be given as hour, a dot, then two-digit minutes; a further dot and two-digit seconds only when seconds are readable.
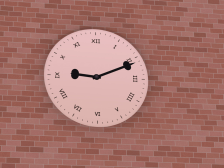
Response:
9.11
